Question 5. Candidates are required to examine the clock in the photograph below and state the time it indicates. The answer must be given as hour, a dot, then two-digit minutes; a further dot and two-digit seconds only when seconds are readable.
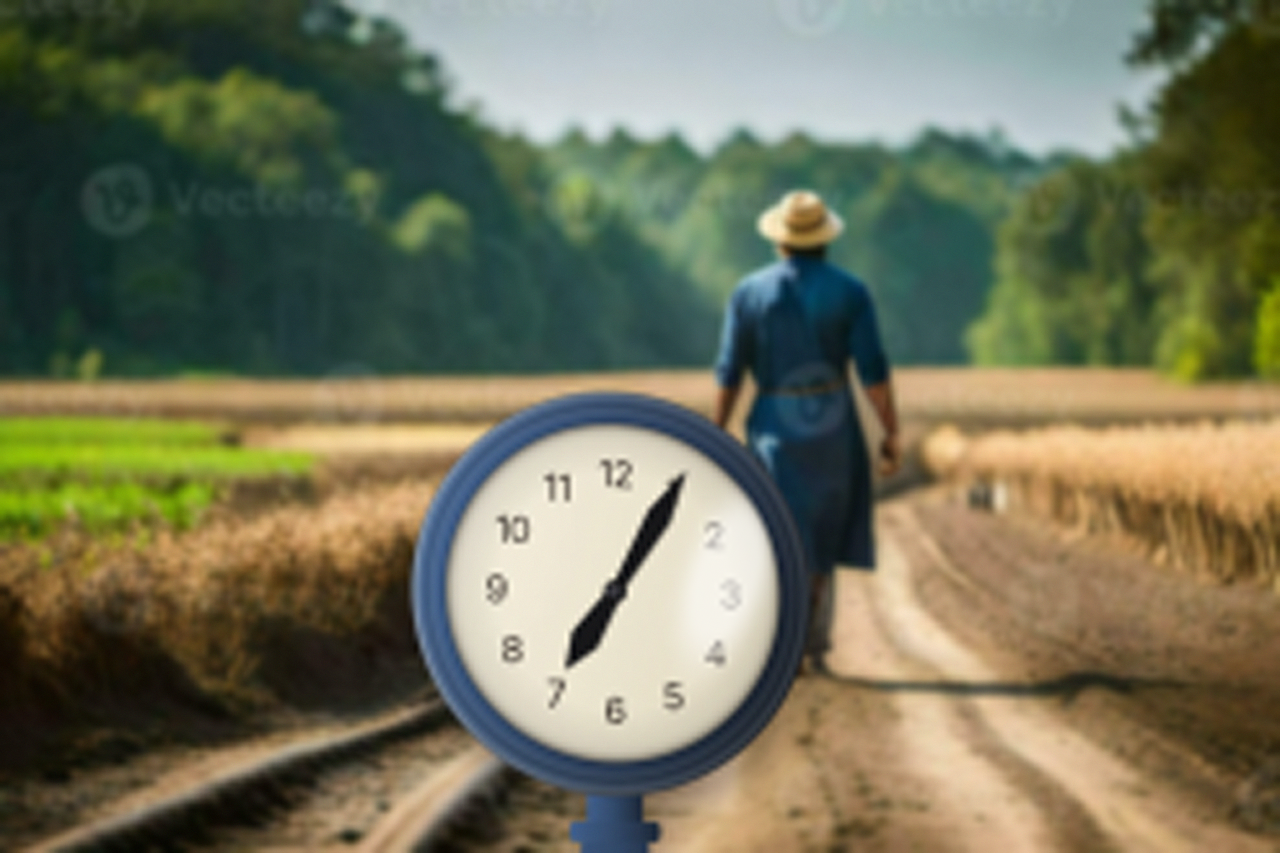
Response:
7.05
